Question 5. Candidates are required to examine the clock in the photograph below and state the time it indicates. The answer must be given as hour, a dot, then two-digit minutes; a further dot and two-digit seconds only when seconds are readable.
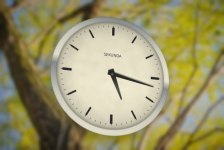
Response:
5.17
